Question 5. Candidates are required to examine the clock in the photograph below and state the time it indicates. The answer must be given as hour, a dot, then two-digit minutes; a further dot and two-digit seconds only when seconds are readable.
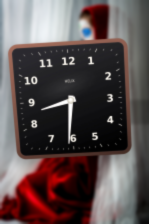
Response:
8.31
